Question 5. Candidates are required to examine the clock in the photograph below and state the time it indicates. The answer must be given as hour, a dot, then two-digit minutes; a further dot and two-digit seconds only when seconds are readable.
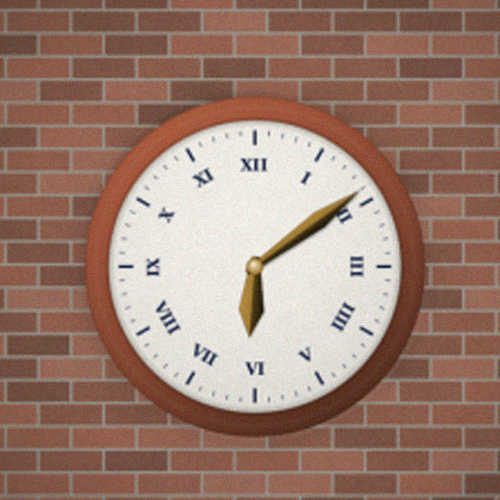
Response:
6.09
